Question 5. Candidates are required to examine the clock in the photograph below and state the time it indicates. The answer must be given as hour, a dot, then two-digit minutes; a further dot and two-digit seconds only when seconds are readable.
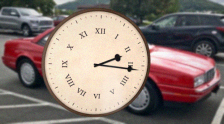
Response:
2.16
